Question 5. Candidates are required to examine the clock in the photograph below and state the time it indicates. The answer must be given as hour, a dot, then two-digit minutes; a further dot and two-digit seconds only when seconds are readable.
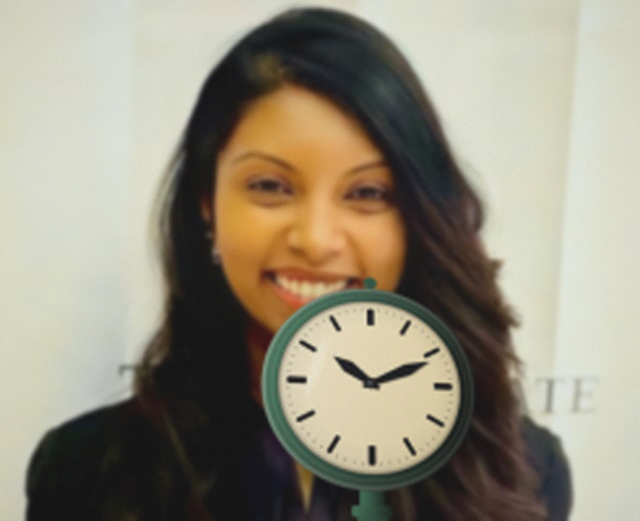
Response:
10.11
